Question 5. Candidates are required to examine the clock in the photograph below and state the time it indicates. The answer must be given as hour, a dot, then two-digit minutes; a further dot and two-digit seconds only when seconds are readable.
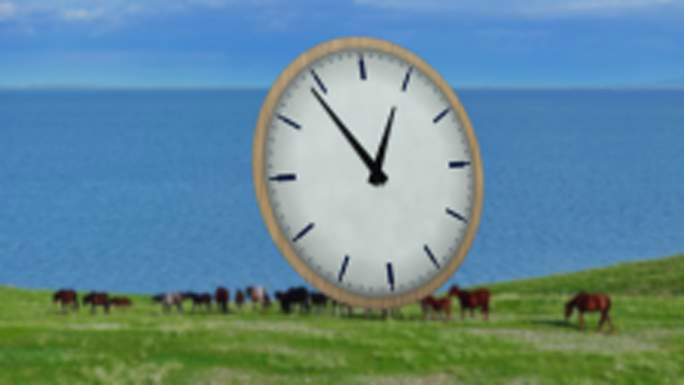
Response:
12.54
